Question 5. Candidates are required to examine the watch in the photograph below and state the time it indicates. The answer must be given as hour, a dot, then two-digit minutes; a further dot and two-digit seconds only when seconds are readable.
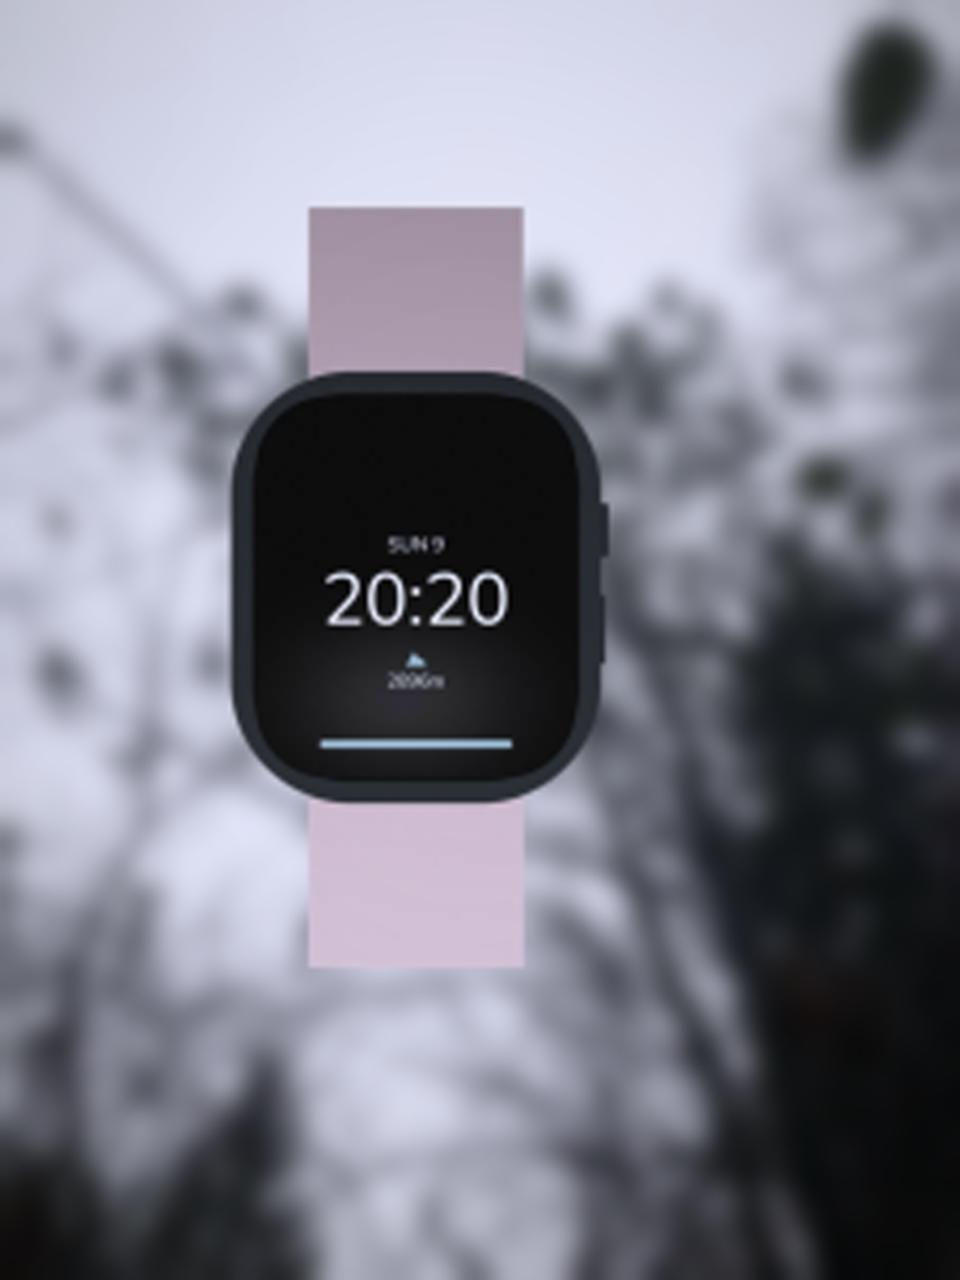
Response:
20.20
